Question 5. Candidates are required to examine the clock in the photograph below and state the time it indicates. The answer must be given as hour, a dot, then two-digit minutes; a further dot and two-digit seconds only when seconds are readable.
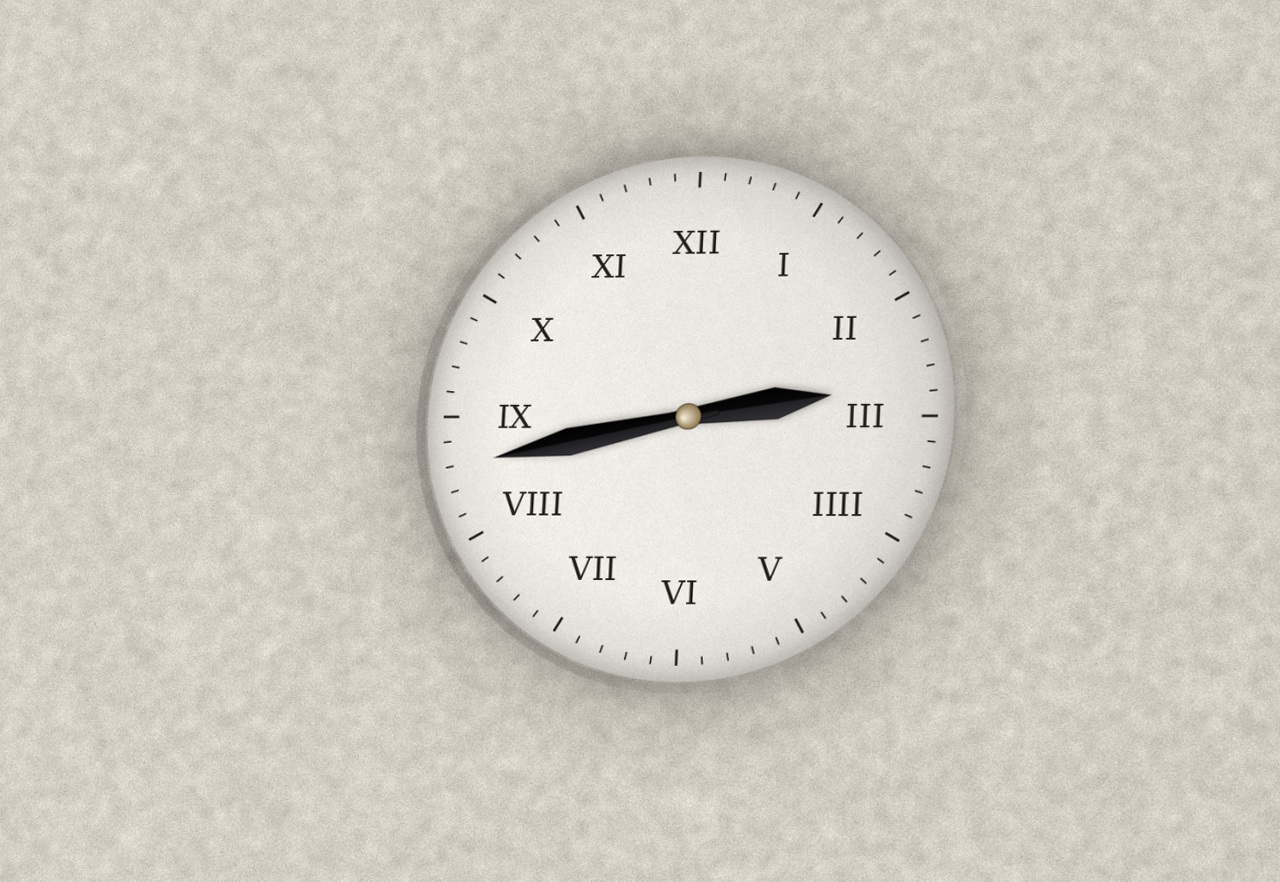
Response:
2.43
